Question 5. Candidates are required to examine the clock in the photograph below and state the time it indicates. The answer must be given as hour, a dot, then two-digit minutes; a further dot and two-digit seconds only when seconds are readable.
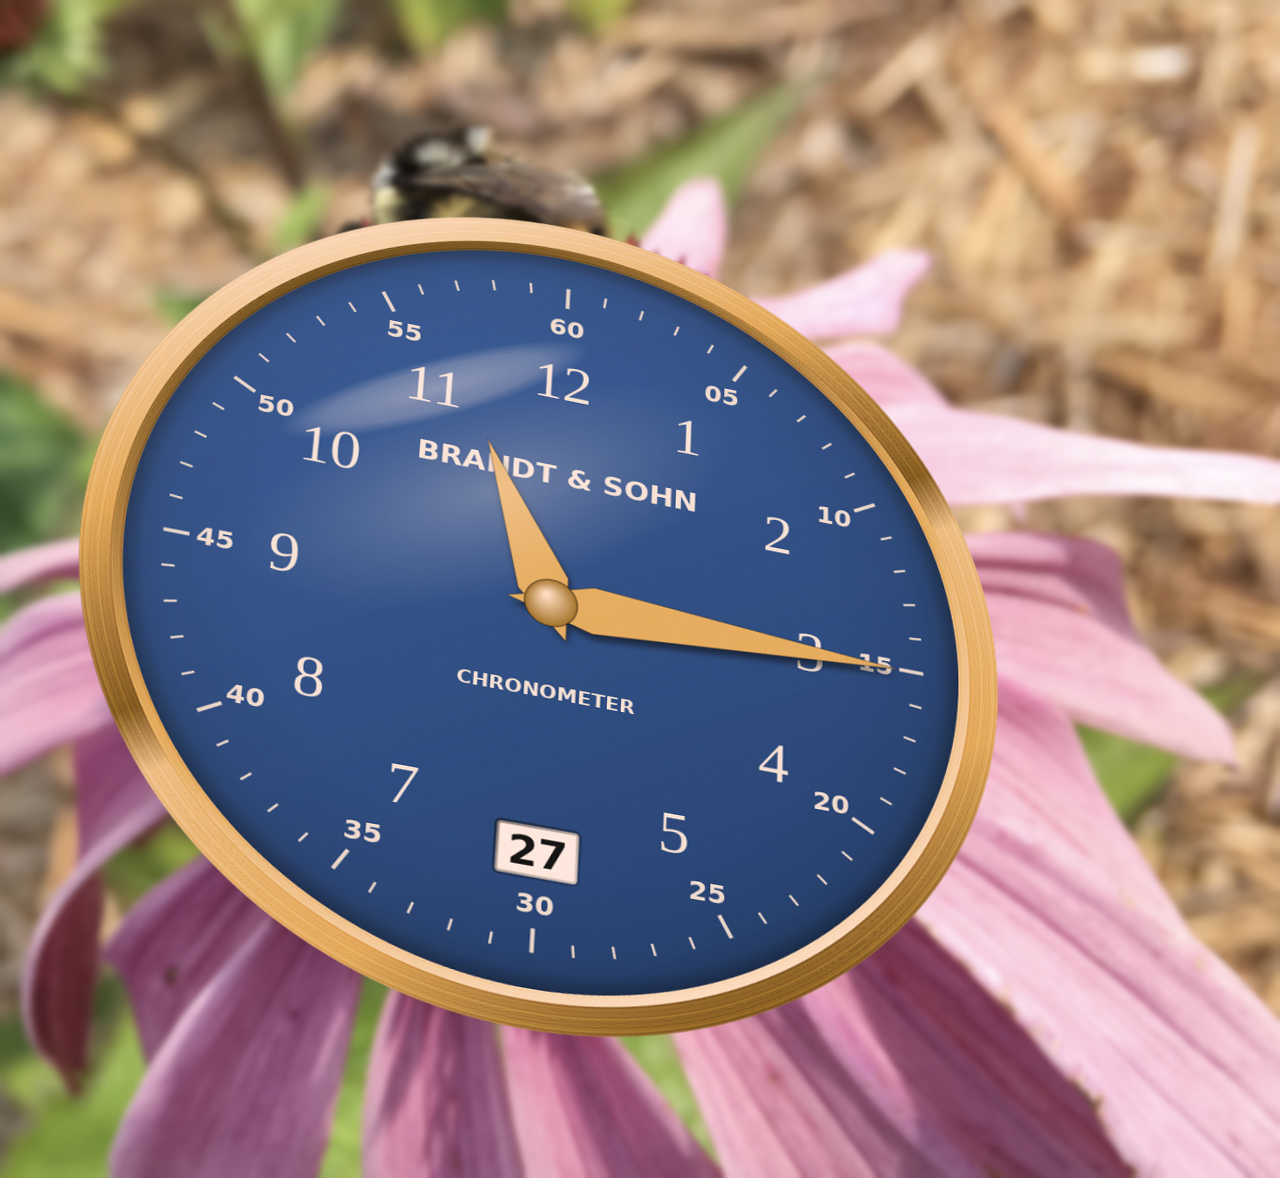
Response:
11.15
